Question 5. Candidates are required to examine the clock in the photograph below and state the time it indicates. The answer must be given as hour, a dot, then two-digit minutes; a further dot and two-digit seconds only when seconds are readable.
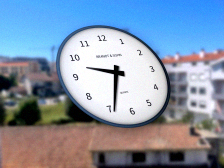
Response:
9.34
